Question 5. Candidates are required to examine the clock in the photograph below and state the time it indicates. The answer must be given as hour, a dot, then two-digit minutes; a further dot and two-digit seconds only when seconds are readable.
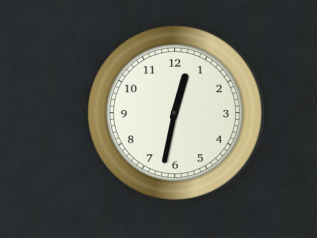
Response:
12.32
